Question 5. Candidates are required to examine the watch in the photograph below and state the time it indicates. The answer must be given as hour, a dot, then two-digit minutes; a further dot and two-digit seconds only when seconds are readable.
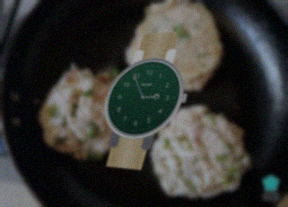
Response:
2.54
